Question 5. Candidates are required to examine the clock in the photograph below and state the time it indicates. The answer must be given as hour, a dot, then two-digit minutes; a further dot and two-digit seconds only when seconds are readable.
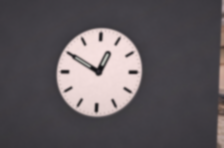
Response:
12.50
